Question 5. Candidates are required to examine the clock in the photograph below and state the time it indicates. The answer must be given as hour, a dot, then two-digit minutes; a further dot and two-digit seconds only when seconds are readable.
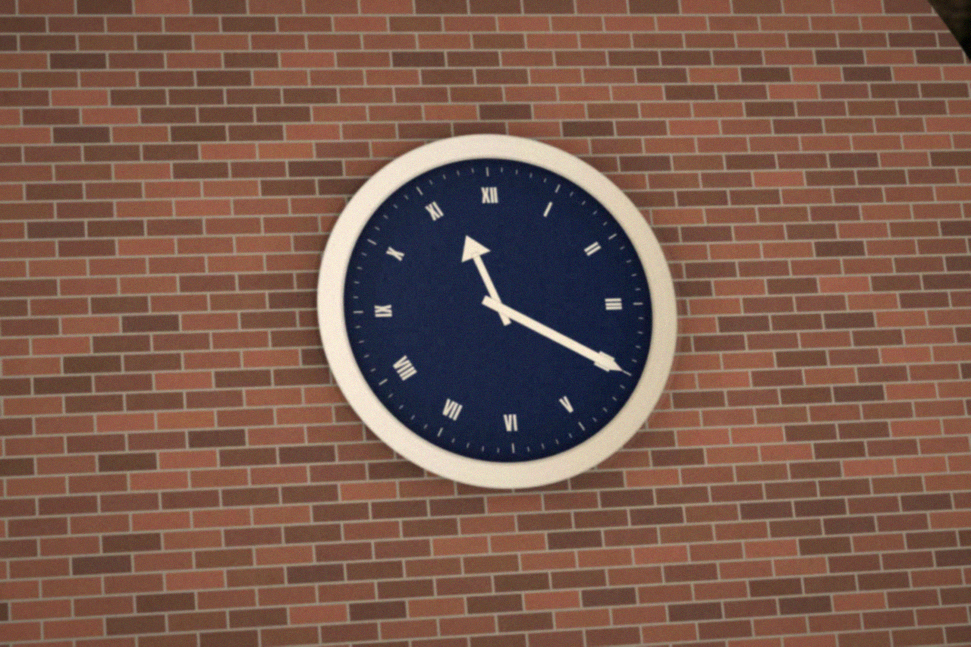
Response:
11.20
